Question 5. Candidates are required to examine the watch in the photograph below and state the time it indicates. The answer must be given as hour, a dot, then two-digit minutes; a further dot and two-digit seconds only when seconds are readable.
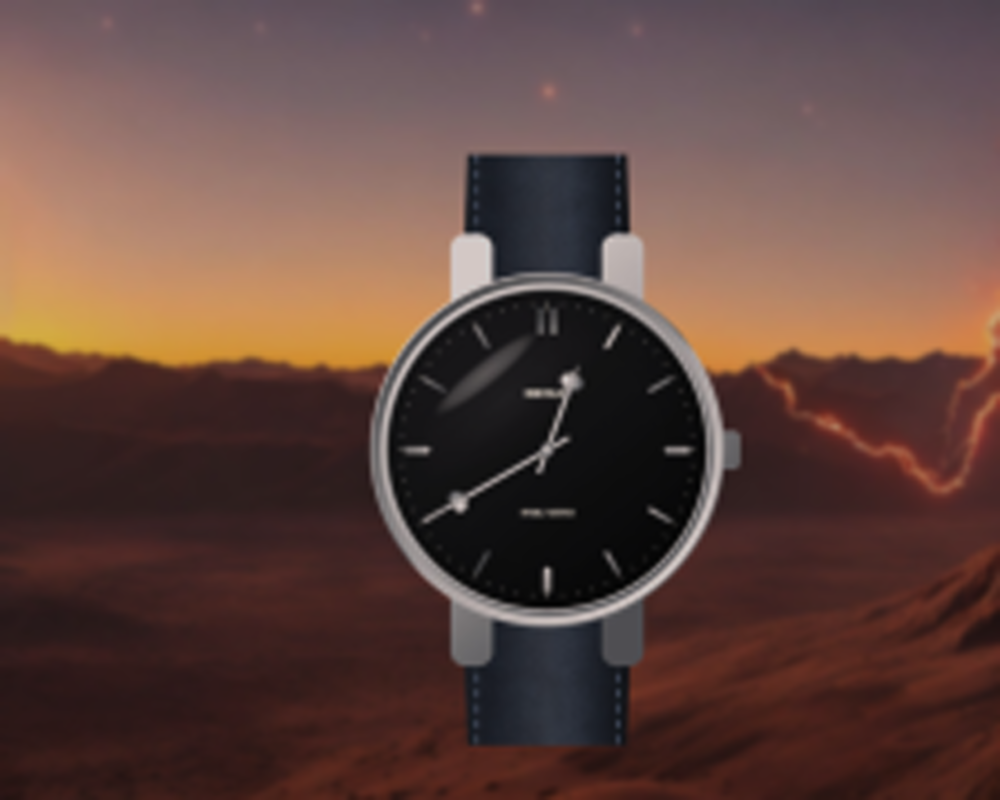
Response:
12.40
